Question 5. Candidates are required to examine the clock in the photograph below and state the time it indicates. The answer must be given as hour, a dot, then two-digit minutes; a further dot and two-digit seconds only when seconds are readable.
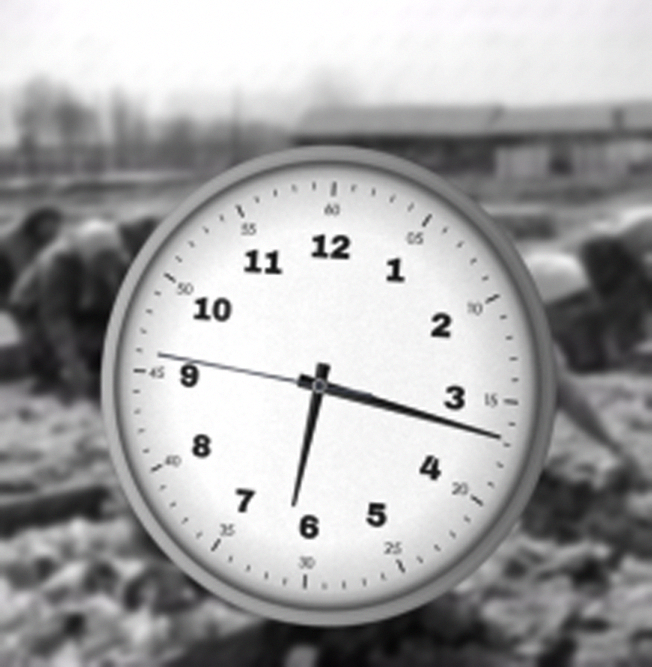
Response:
6.16.46
